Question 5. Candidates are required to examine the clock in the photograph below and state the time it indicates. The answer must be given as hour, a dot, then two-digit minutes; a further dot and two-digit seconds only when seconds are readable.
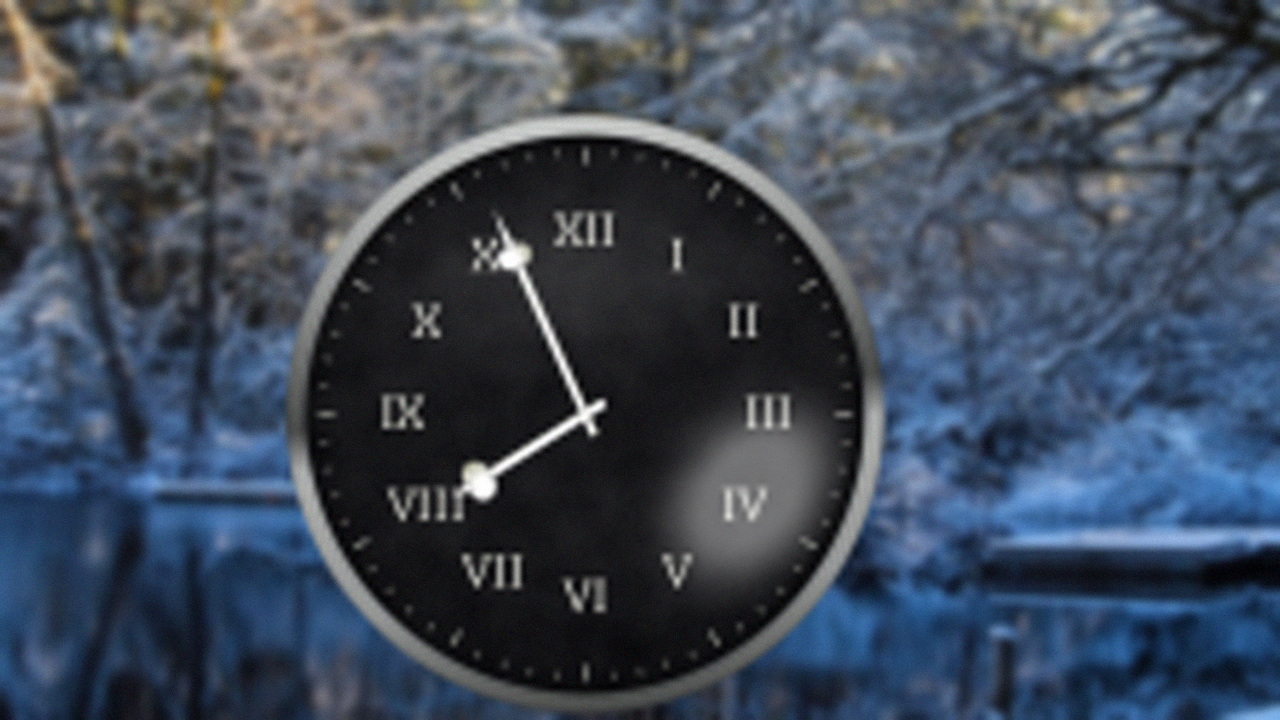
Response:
7.56
